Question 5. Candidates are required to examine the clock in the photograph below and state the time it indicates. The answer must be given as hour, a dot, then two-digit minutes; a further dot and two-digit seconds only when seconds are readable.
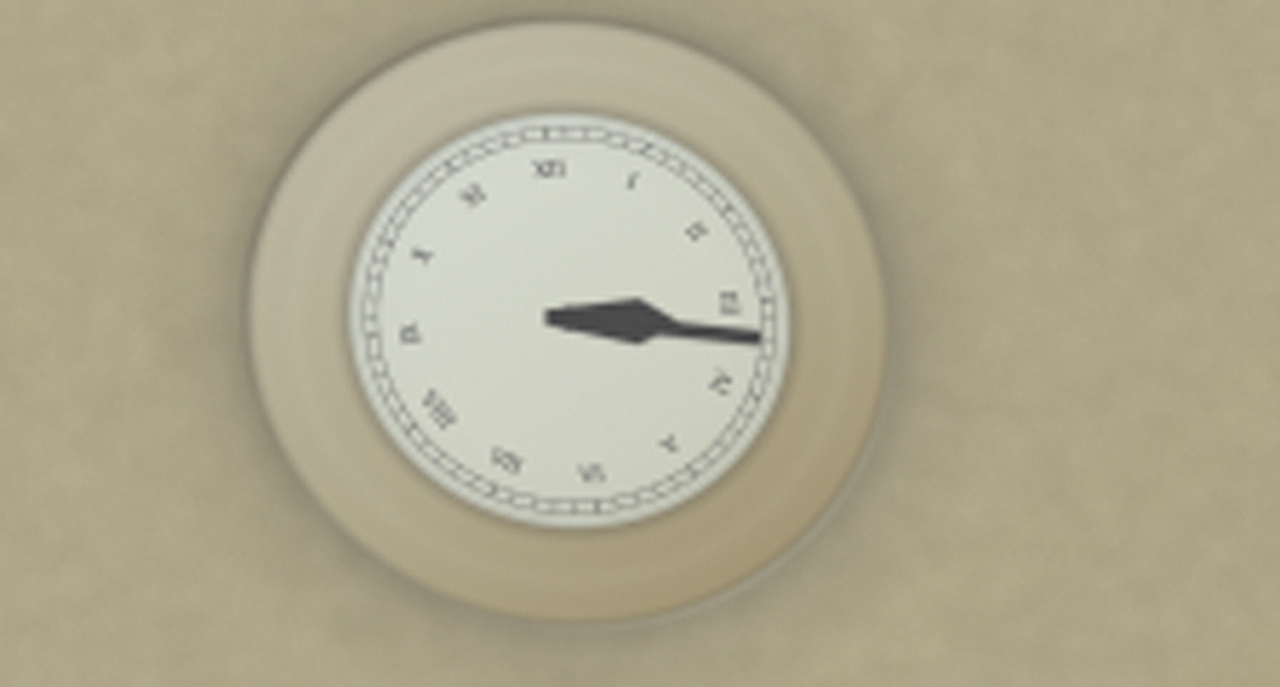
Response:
3.17
